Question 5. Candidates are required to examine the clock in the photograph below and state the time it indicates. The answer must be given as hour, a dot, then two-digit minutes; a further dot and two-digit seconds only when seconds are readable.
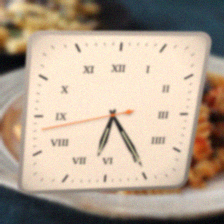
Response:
6.24.43
